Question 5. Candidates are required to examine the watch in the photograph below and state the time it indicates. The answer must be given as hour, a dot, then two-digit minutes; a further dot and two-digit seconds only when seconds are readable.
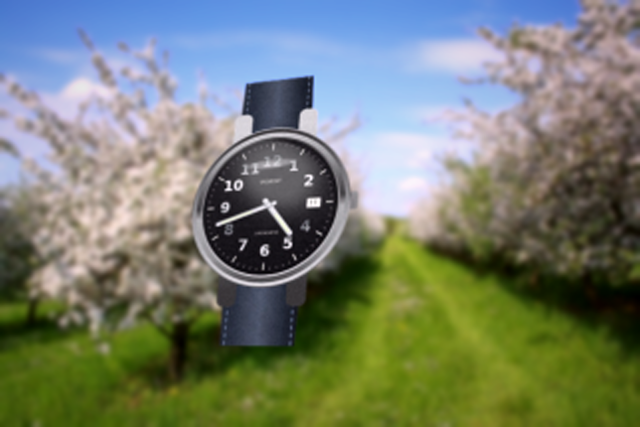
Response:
4.42
